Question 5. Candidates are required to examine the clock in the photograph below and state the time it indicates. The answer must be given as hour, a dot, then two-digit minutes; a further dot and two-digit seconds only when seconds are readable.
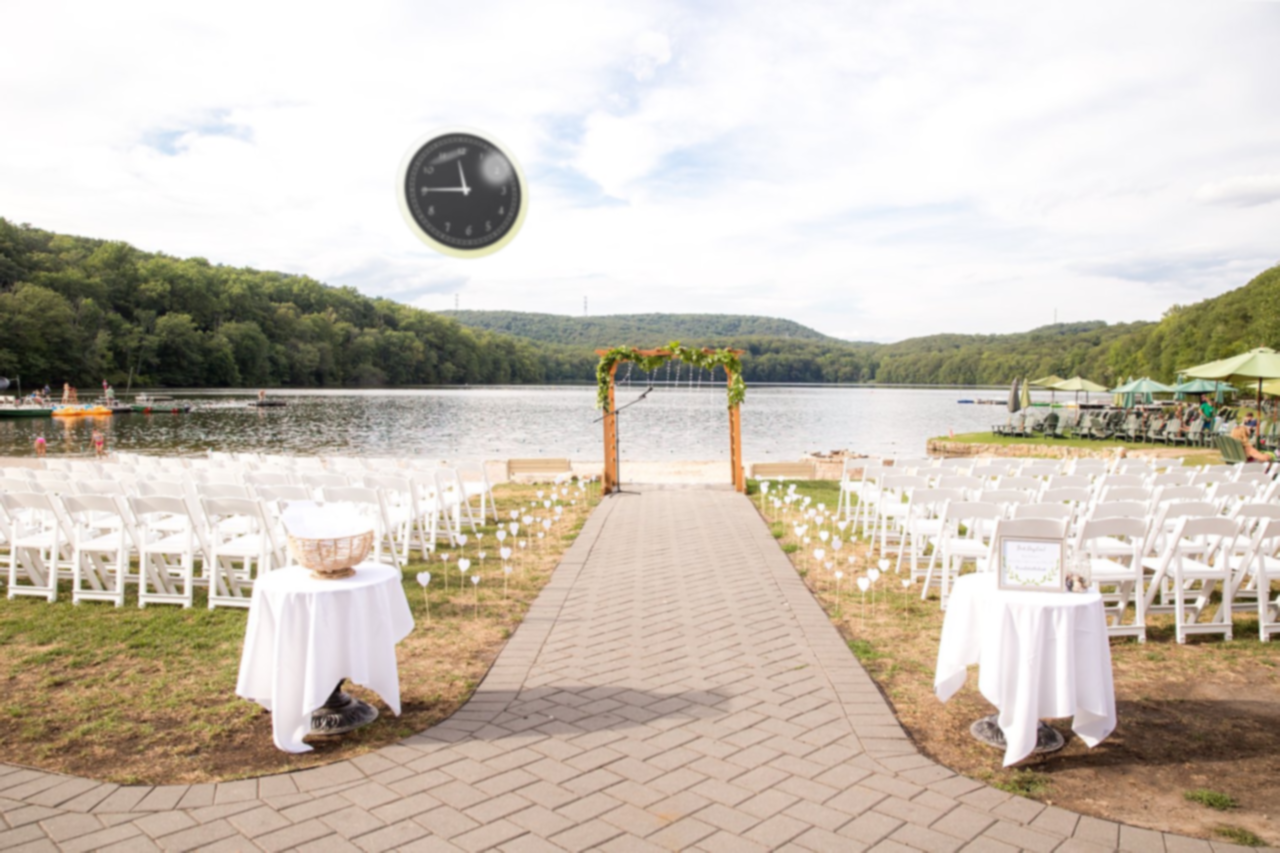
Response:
11.45
